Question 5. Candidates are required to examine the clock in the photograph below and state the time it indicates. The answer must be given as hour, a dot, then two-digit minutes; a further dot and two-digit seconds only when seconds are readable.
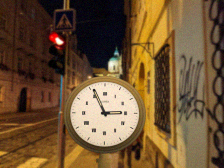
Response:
2.56
